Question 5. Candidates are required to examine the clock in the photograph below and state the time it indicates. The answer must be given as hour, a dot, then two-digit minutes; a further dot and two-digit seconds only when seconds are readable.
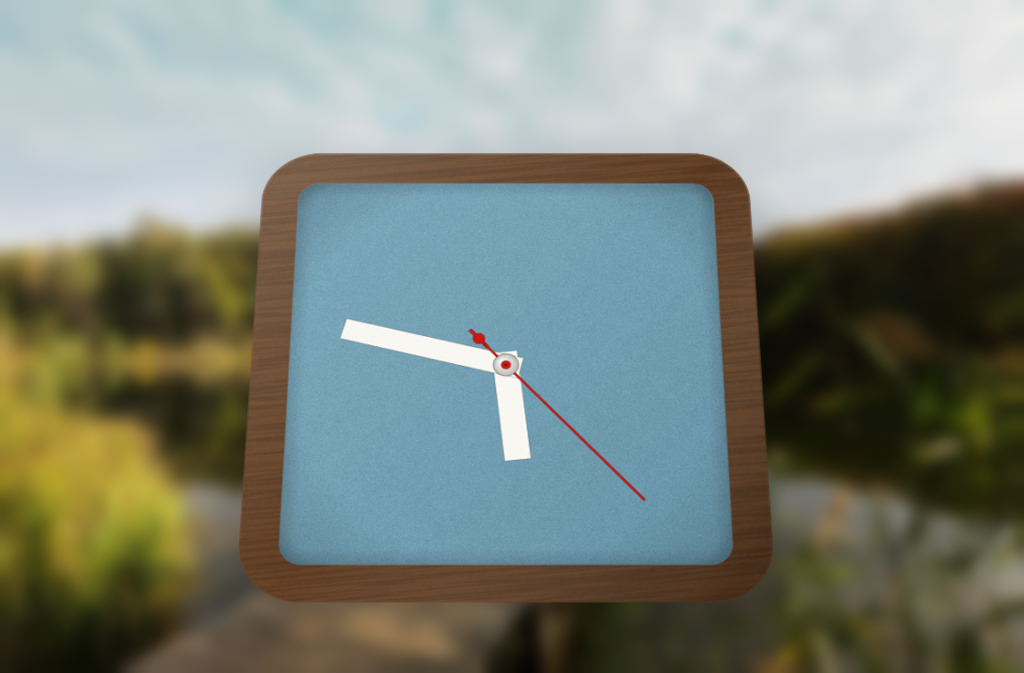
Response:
5.47.23
